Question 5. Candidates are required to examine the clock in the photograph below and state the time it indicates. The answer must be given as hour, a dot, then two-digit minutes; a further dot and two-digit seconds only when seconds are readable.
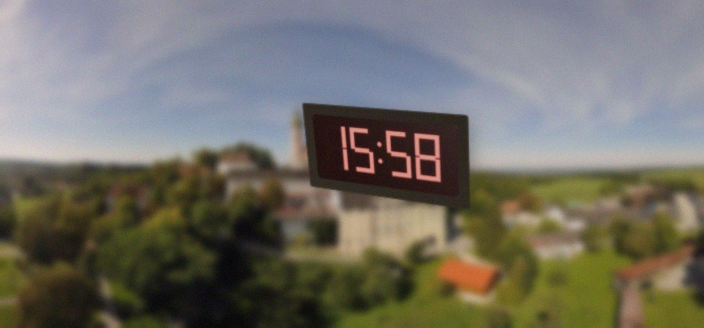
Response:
15.58
